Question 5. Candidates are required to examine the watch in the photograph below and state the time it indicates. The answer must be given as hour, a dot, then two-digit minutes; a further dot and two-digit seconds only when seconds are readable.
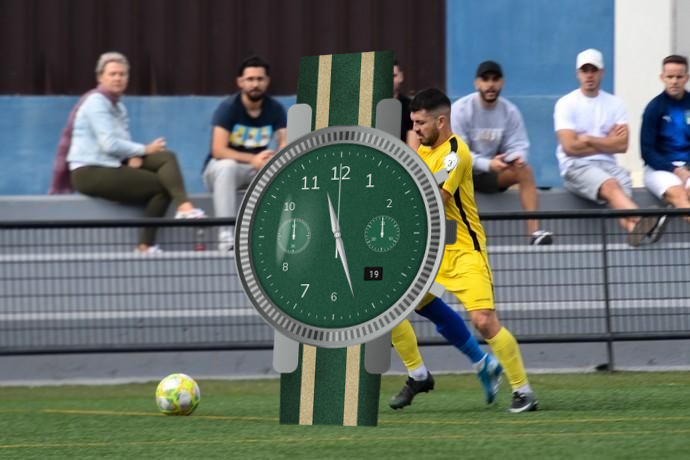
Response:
11.27
